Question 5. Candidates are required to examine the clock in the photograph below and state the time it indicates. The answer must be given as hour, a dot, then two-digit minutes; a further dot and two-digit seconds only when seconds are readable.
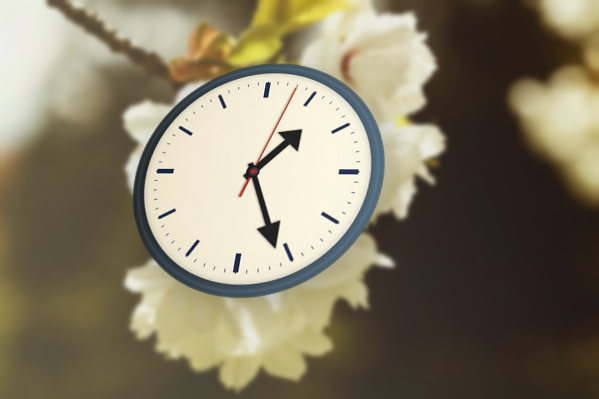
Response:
1.26.03
